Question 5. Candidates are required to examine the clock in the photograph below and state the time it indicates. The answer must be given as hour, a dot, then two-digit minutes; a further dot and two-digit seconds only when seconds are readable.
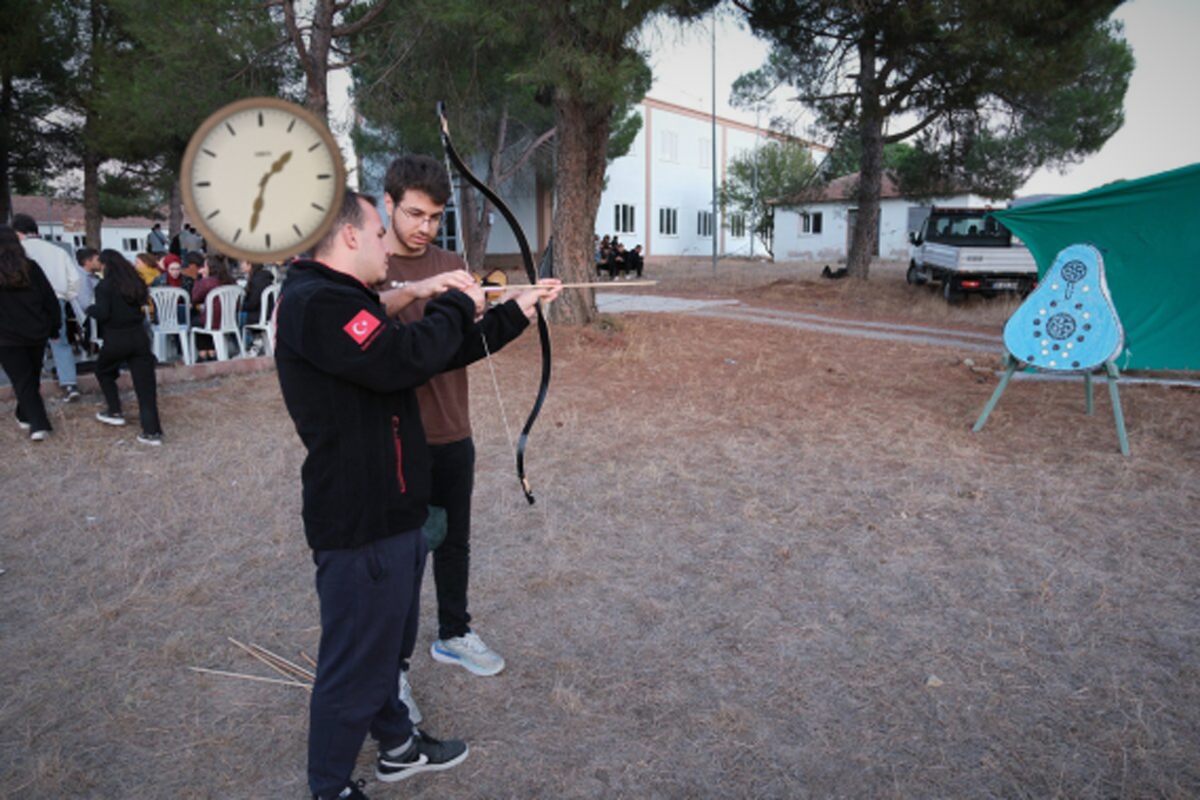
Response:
1.33
